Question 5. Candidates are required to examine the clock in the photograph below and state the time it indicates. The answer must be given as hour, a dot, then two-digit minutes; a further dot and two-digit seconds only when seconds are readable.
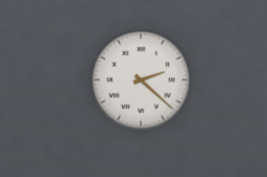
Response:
2.22
